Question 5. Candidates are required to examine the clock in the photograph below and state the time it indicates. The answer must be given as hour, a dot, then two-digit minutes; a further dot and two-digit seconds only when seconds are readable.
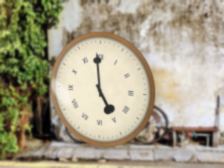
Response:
4.59
